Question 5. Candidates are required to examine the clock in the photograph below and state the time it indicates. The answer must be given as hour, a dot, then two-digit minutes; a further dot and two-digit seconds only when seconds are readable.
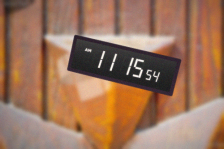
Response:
11.15.54
